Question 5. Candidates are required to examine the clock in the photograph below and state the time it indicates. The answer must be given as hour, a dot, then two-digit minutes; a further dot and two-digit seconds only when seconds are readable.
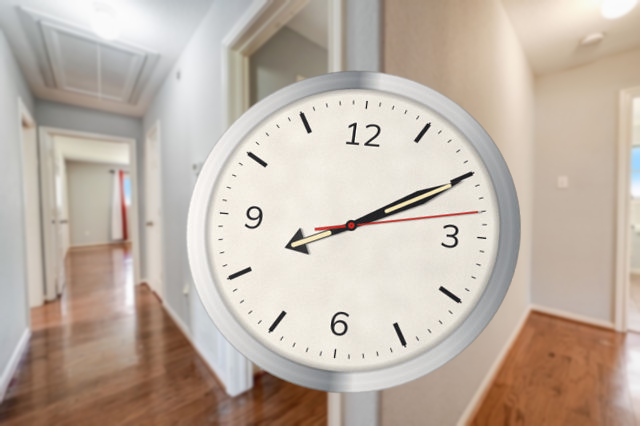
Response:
8.10.13
